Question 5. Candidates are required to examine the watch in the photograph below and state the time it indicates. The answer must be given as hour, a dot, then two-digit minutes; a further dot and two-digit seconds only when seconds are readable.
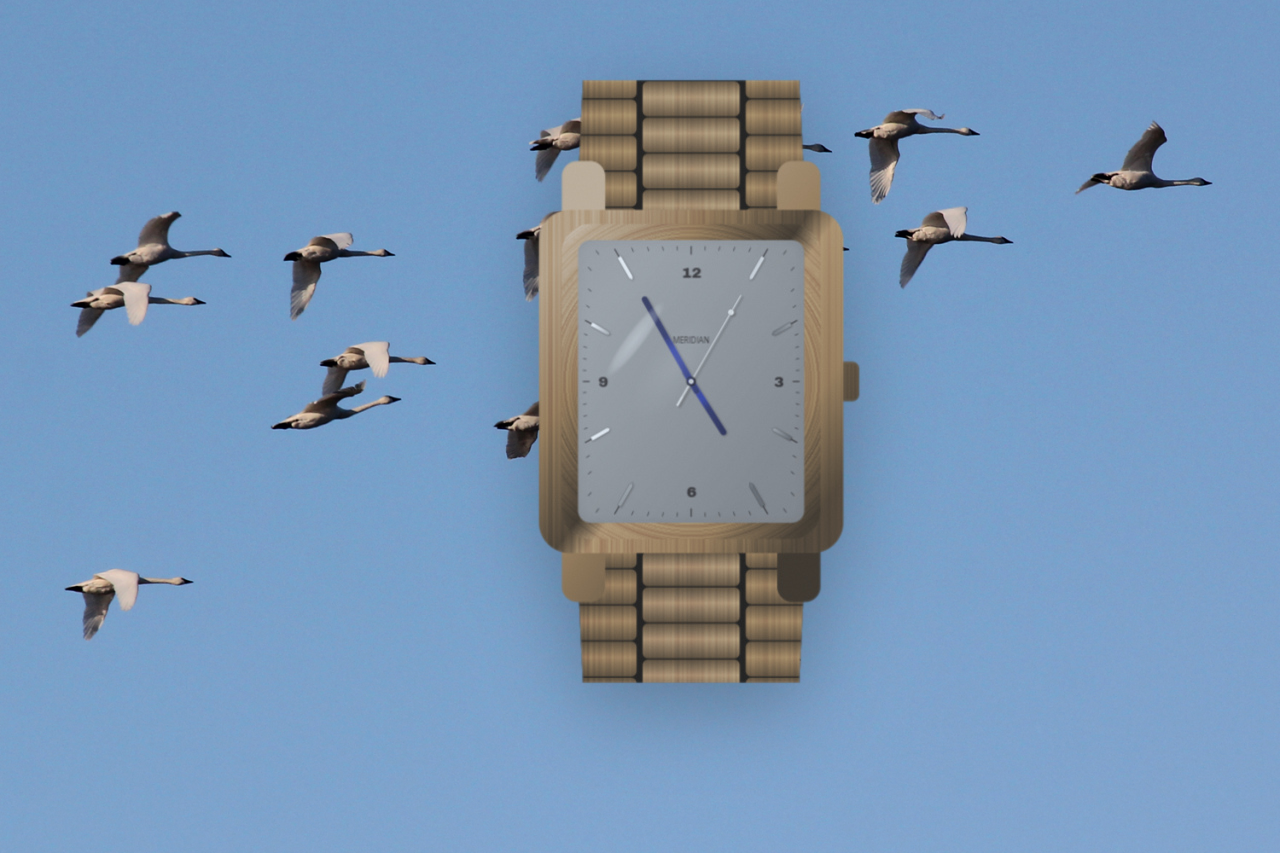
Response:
4.55.05
